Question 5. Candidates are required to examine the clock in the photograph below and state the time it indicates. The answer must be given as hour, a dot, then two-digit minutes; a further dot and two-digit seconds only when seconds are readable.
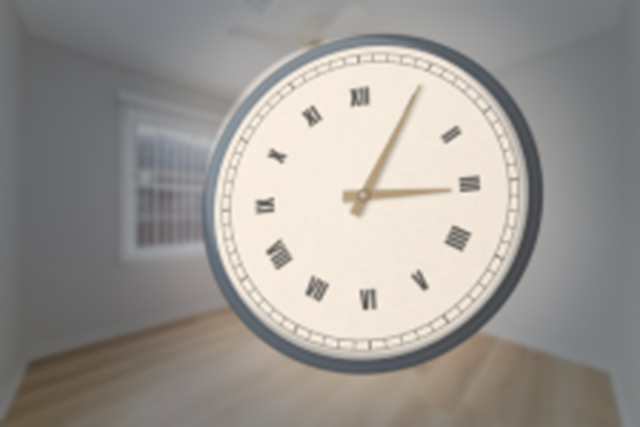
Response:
3.05
